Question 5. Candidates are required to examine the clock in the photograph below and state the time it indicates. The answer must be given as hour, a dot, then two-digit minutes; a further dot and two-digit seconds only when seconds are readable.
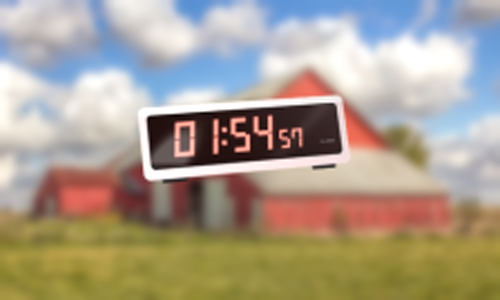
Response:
1.54.57
